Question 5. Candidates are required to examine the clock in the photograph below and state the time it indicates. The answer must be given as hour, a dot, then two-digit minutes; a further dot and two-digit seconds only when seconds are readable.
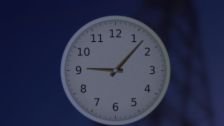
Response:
9.07
